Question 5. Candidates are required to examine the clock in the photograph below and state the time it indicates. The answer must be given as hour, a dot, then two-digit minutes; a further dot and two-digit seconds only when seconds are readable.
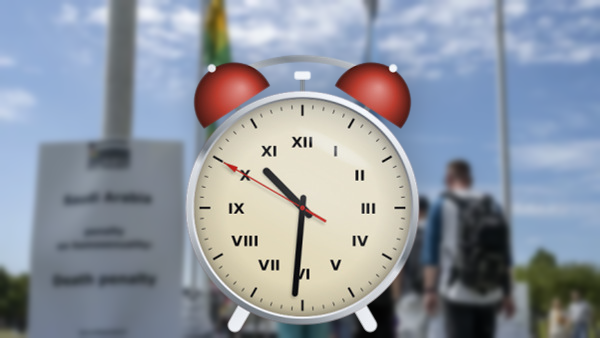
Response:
10.30.50
